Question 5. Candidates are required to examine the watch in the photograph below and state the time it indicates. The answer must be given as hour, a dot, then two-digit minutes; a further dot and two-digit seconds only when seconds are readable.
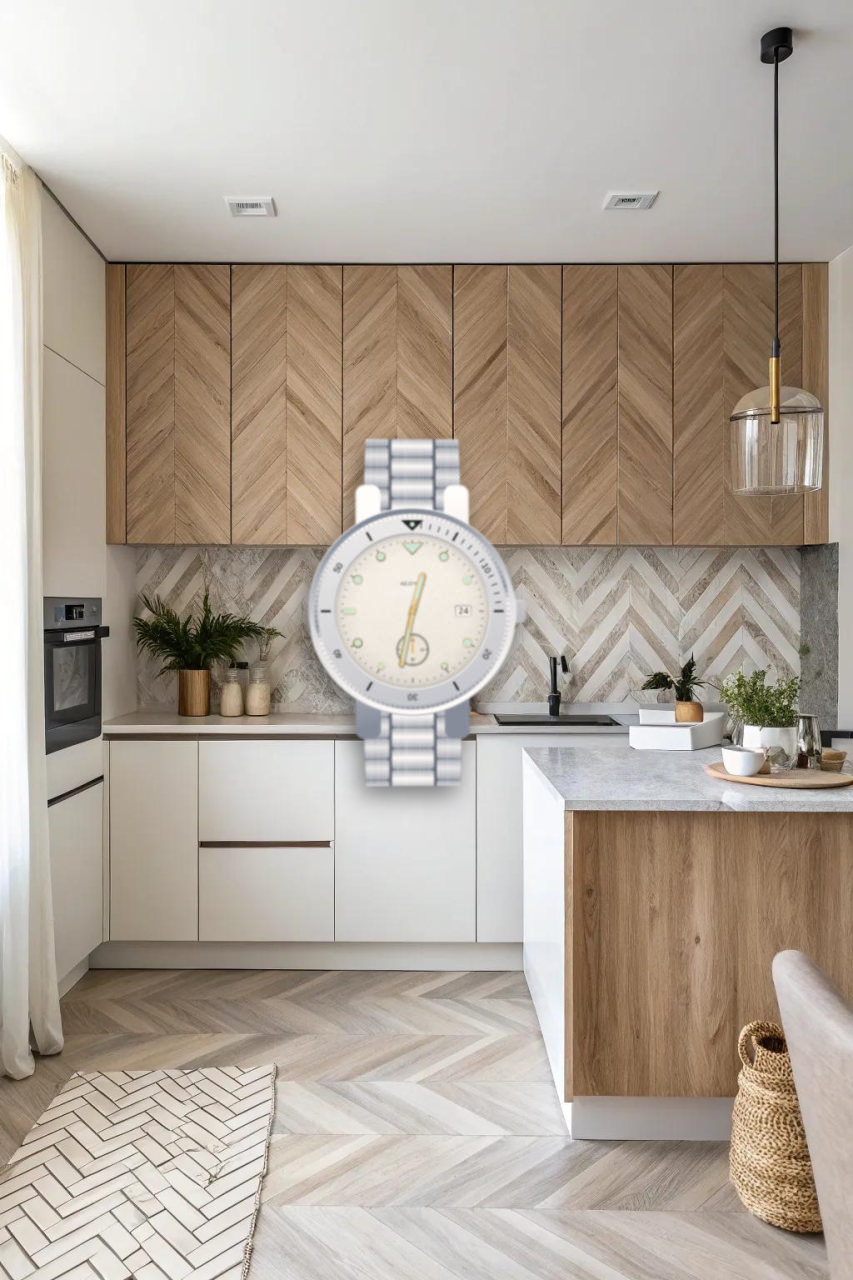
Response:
12.32
